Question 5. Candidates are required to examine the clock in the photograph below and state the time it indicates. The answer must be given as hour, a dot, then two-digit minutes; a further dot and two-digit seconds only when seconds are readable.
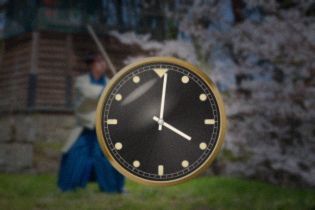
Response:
4.01
